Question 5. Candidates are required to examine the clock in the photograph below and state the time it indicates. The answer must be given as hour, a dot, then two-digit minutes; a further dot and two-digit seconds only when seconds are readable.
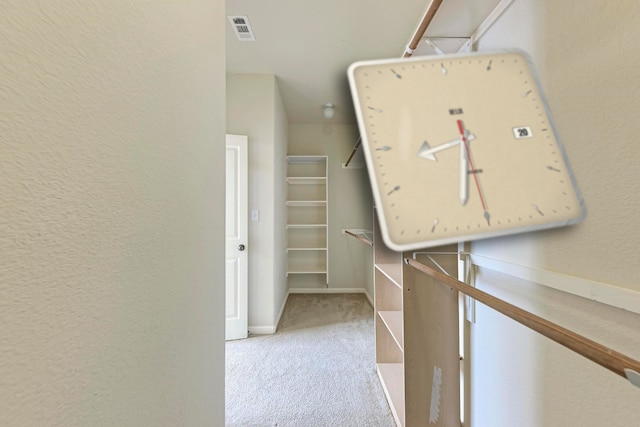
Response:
8.32.30
